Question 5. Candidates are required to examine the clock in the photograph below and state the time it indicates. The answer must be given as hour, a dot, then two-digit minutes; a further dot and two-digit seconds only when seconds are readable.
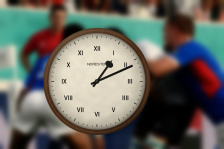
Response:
1.11
